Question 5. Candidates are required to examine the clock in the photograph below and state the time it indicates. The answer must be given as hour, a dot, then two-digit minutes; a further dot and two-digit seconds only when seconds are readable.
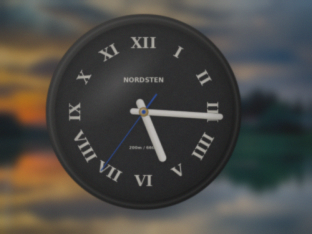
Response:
5.15.36
